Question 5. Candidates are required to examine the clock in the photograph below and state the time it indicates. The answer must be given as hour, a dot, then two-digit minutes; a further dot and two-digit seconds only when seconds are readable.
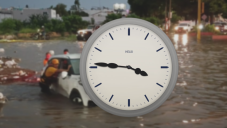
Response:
3.46
